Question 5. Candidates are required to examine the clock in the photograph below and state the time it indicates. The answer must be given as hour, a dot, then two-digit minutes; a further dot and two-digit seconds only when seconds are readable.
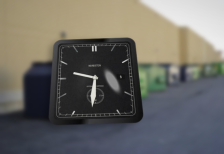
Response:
9.31
